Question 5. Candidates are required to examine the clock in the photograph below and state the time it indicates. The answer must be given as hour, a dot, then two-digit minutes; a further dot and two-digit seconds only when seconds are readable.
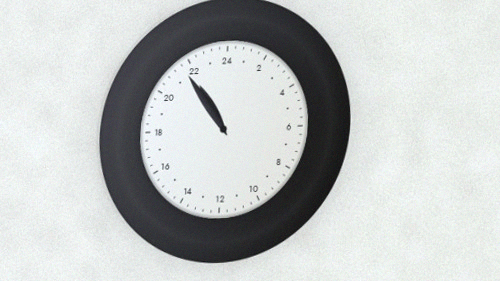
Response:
21.54
